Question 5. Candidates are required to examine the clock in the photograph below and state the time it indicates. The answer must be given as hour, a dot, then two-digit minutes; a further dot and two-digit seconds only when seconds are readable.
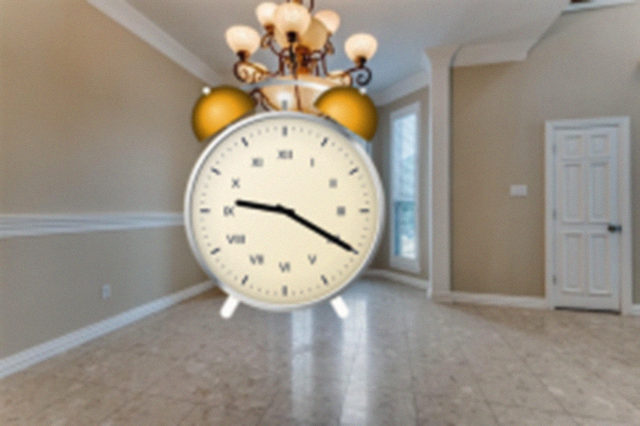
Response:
9.20
